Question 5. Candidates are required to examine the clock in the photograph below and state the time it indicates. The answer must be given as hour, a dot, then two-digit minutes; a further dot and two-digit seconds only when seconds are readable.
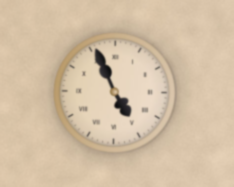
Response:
4.56
